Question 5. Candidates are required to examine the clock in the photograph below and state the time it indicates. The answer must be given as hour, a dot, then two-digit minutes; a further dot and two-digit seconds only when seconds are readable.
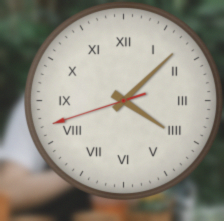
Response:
4.07.42
